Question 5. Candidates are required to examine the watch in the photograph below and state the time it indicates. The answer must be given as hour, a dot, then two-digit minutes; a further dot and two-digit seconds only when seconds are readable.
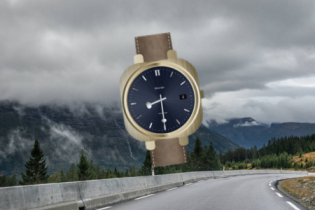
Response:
8.30
